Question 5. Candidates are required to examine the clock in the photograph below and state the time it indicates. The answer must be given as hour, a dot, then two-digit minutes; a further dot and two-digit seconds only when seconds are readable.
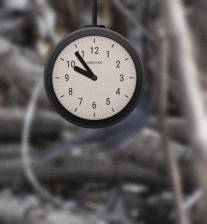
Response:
9.54
